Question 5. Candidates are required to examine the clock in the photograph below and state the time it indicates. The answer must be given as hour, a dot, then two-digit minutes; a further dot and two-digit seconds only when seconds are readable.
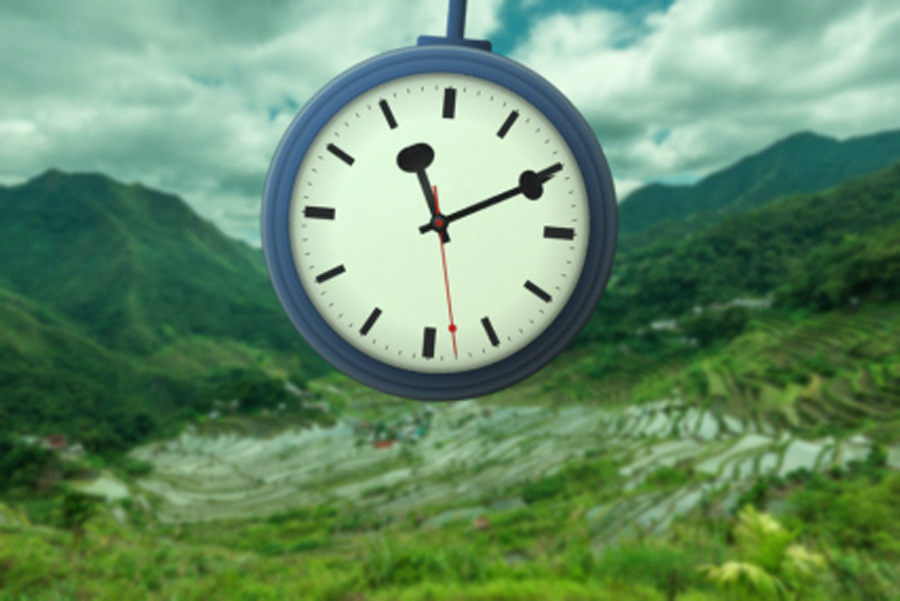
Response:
11.10.28
